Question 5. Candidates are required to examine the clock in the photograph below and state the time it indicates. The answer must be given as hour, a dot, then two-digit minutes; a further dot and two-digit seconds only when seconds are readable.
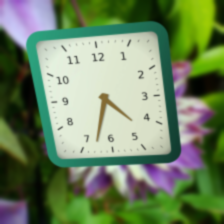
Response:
4.33
